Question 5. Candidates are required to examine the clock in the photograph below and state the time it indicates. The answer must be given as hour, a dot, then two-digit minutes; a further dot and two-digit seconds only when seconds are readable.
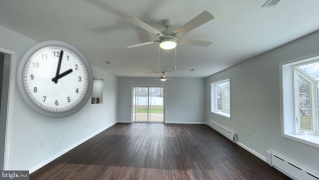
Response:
2.02
